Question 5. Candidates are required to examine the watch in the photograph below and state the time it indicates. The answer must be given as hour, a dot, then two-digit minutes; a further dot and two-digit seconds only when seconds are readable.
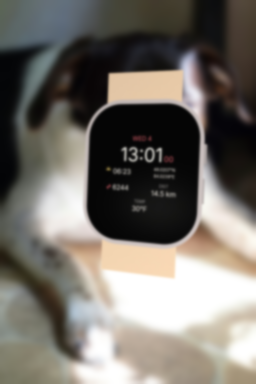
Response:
13.01
